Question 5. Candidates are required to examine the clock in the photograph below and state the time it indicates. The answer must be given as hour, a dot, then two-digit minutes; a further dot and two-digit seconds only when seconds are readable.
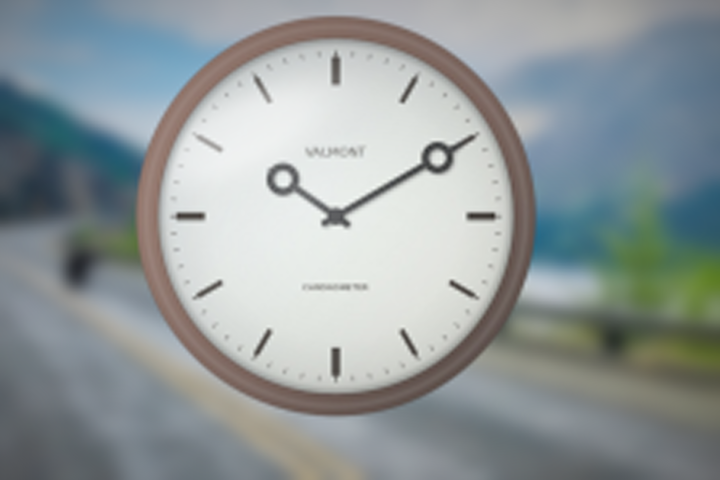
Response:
10.10
